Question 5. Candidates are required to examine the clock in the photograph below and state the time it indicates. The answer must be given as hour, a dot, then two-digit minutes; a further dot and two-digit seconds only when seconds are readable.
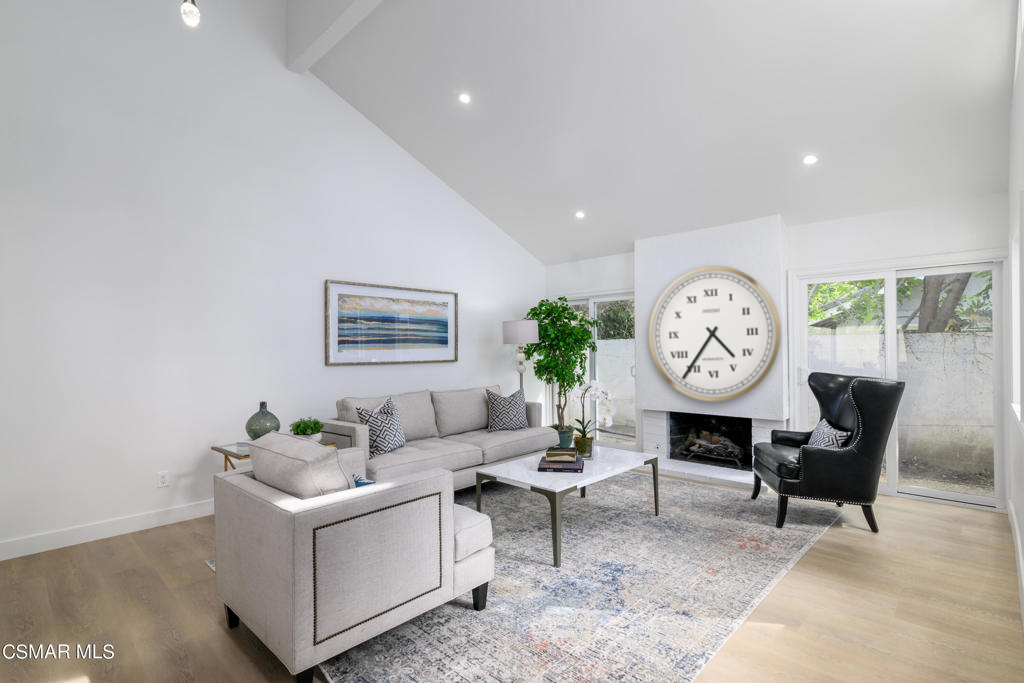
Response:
4.36
